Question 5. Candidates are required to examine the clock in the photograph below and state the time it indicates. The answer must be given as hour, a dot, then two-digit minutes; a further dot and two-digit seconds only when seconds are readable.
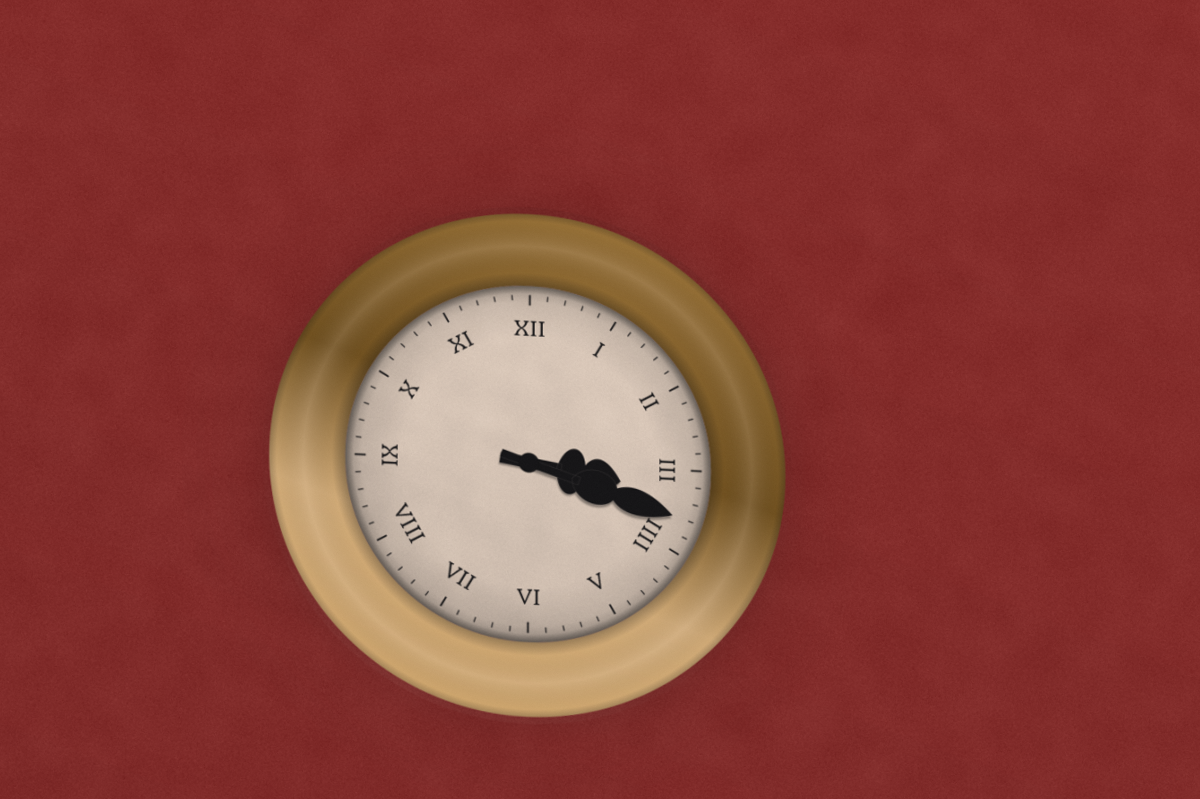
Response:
3.18
